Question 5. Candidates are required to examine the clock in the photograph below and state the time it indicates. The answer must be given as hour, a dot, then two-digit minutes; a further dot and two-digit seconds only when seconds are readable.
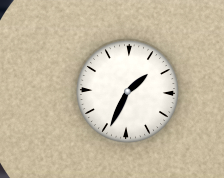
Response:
1.34
